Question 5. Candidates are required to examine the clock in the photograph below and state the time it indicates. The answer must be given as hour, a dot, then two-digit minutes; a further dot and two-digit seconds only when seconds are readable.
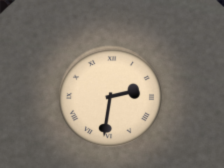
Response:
2.31
